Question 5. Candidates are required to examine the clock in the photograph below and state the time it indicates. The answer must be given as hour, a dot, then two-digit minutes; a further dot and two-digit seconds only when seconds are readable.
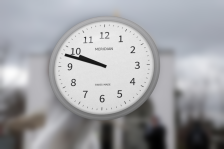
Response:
9.48
